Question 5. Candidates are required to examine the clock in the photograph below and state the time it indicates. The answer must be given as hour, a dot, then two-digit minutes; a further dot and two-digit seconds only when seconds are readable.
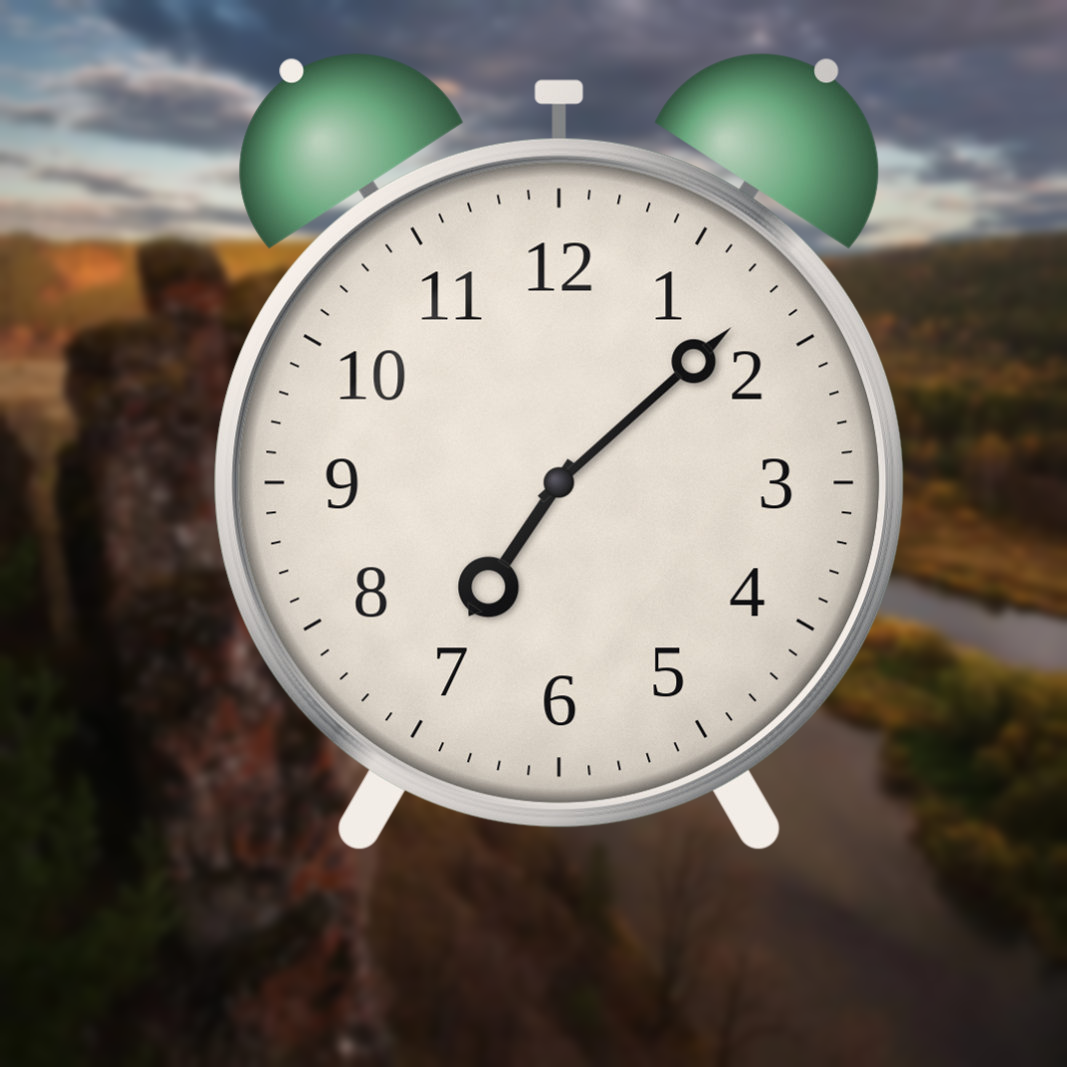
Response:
7.08
